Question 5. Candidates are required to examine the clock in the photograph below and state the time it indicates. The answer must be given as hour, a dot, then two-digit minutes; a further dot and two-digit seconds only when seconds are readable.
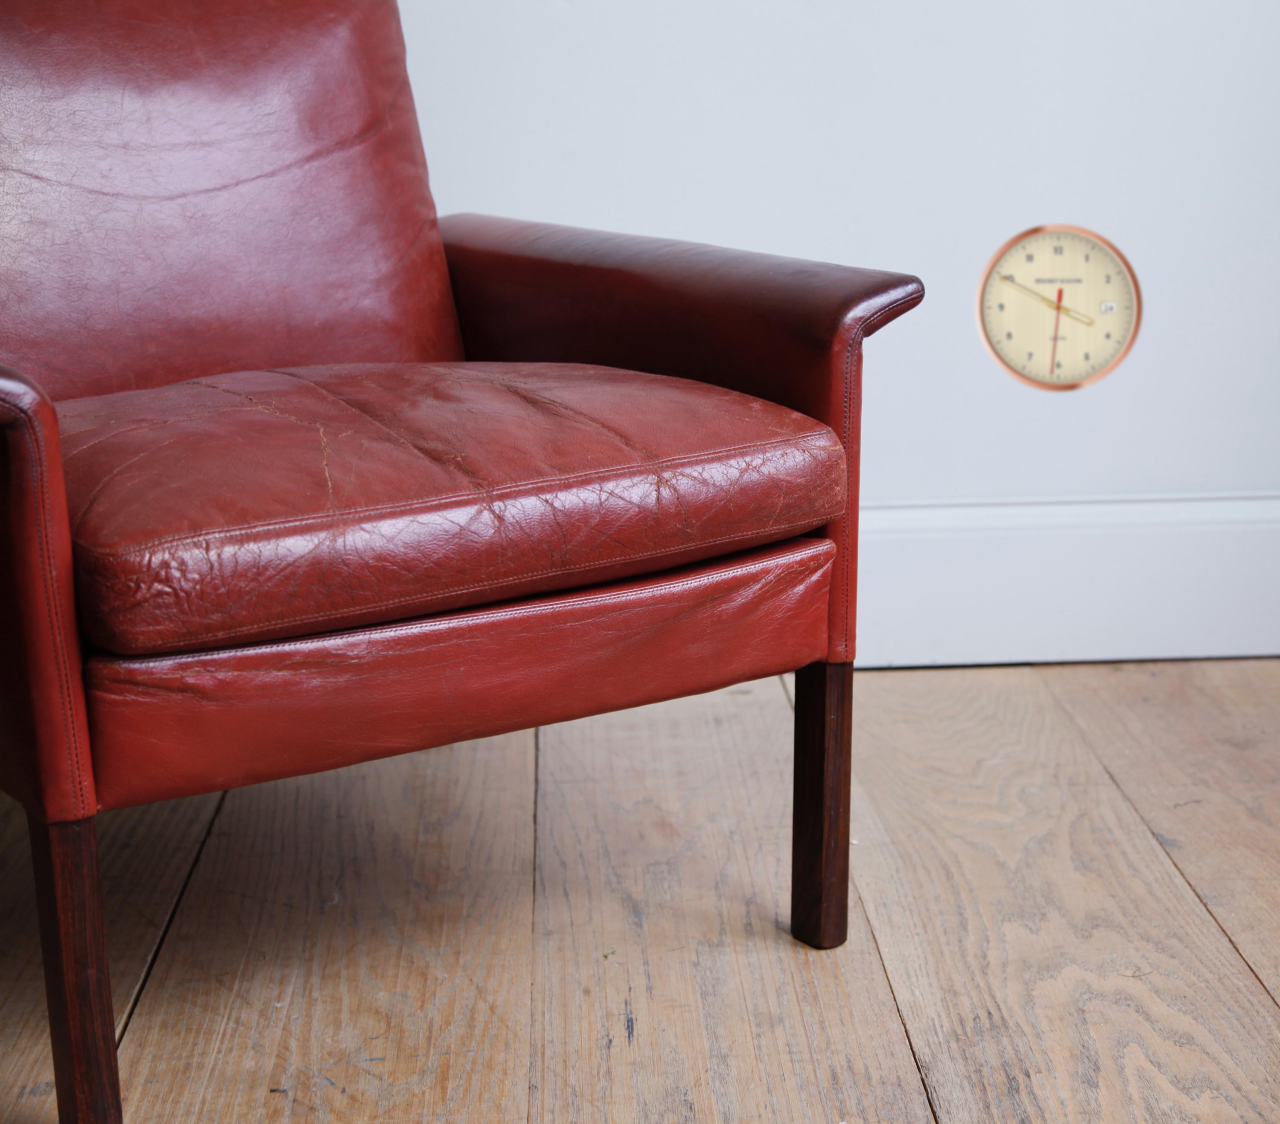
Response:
3.49.31
